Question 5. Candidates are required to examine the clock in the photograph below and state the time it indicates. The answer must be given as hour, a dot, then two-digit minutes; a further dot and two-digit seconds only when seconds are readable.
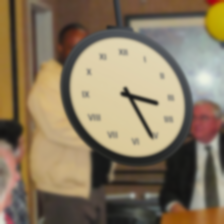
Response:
3.26
